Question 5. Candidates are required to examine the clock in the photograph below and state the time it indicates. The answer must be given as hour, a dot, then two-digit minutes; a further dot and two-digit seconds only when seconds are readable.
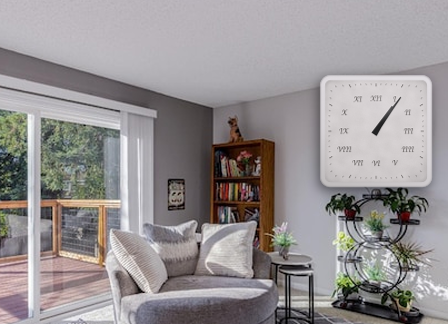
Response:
1.06
